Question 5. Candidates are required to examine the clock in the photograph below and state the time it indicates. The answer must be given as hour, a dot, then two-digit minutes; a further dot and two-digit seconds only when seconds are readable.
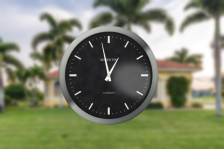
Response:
12.58
